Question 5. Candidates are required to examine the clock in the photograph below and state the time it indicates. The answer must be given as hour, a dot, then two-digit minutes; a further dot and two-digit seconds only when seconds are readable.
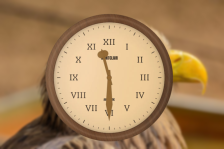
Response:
11.30
